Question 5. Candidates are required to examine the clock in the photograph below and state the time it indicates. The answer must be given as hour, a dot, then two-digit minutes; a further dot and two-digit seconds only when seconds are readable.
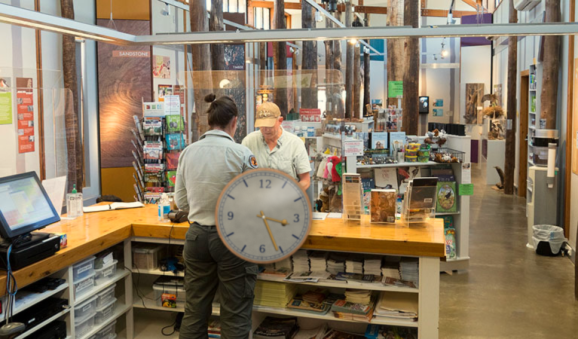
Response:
3.26
